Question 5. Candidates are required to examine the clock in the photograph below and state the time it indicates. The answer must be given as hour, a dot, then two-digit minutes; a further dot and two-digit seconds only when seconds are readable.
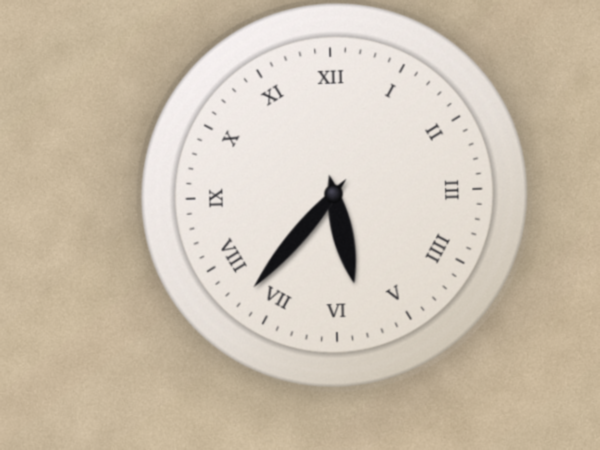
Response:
5.37
